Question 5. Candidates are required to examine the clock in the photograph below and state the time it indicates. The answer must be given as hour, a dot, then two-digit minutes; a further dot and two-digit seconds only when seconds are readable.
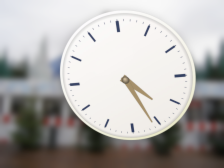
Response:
4.26
